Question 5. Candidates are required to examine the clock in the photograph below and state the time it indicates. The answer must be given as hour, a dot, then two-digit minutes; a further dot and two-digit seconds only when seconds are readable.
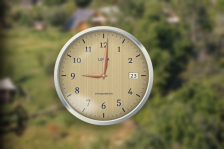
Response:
9.01
